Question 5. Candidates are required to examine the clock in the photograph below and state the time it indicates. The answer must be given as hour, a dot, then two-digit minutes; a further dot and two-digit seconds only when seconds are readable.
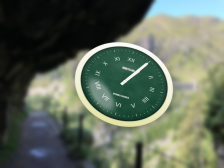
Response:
1.05
